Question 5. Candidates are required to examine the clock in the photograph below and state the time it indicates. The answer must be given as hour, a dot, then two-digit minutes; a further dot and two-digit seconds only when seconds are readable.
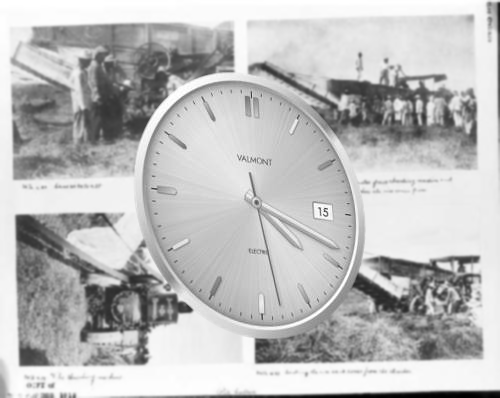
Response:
4.18.28
